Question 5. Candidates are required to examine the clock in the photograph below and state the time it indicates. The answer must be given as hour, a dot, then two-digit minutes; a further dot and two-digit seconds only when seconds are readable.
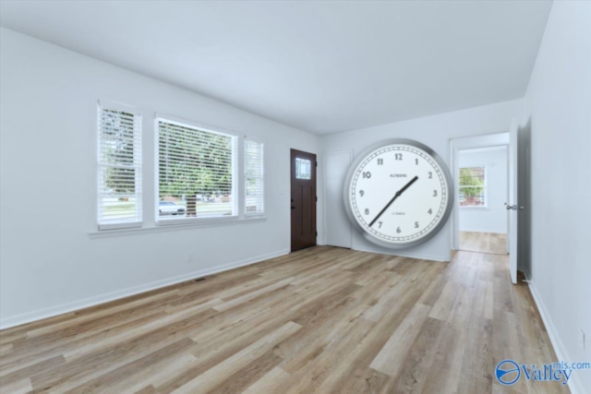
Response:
1.37
